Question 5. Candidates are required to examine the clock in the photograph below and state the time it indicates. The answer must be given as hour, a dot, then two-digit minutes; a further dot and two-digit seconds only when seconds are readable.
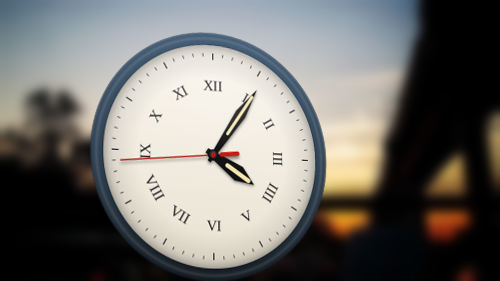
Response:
4.05.44
